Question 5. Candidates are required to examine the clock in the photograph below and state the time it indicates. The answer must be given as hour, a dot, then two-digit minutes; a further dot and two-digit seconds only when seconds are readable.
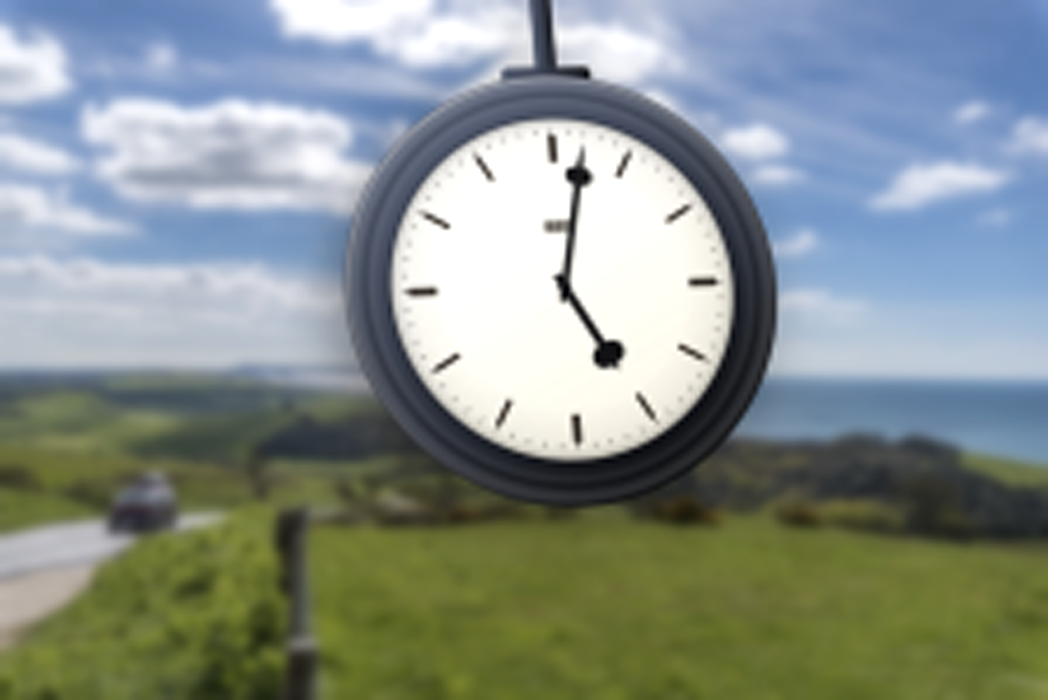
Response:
5.02
